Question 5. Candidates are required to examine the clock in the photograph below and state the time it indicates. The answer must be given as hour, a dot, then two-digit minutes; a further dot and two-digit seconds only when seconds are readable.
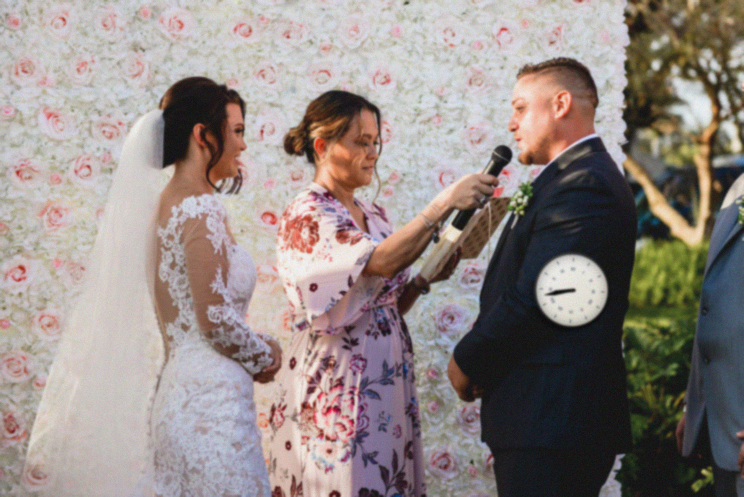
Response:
8.43
